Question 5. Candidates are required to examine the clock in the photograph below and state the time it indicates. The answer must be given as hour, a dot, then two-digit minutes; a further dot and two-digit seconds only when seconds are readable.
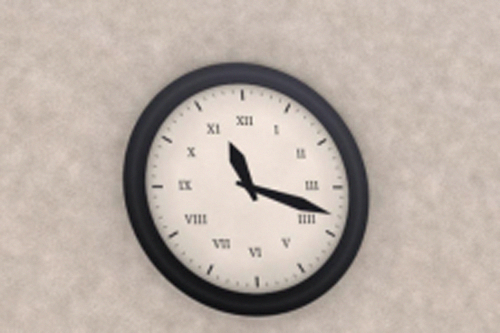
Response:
11.18
